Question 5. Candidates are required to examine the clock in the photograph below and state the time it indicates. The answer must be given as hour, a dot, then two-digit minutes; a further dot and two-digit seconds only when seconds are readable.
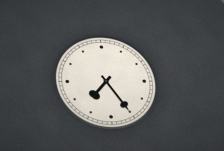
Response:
7.25
